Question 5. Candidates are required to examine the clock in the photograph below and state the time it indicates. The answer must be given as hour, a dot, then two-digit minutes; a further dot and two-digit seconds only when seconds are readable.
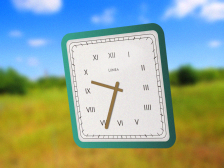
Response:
9.34
